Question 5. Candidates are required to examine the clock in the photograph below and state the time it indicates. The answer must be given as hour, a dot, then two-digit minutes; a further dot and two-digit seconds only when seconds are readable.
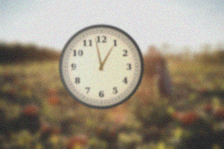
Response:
12.58
